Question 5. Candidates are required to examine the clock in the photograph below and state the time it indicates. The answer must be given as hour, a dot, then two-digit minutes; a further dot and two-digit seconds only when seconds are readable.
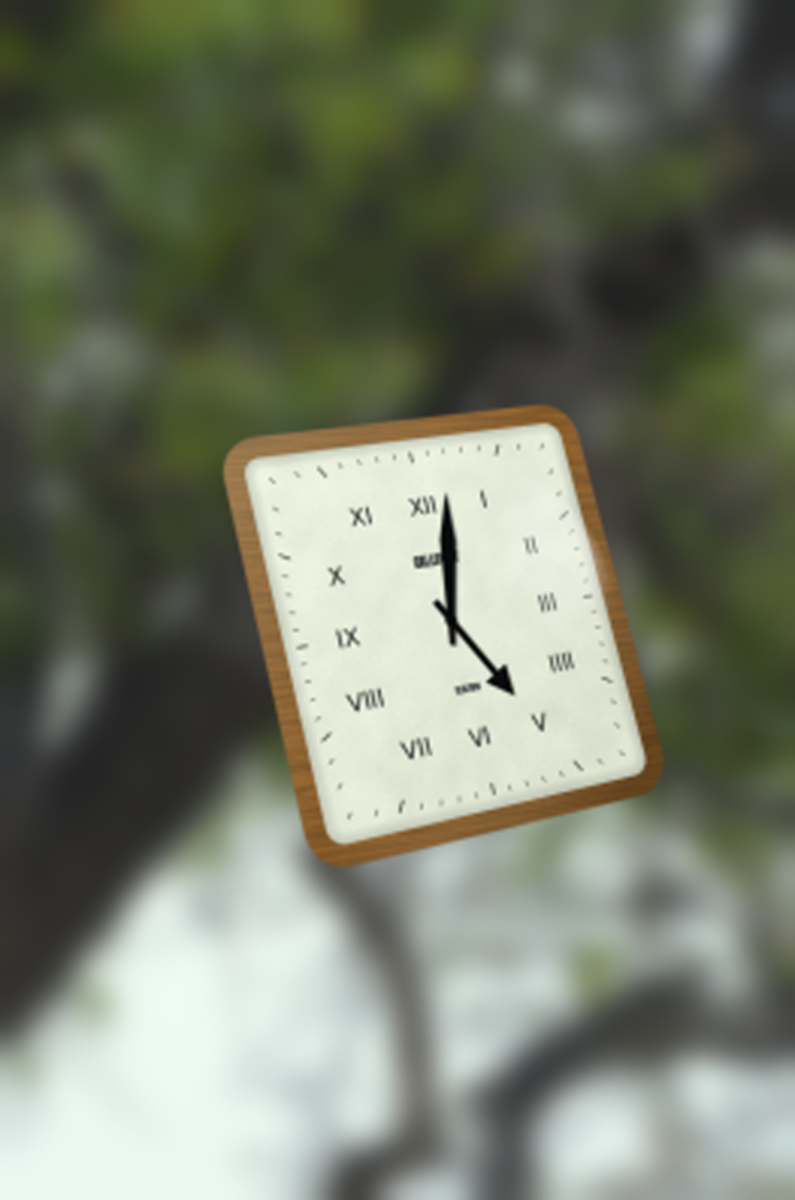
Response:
5.02
